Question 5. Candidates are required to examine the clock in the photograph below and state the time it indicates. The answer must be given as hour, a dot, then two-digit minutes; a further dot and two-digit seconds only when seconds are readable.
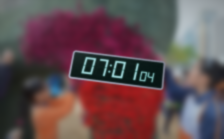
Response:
7.01.04
